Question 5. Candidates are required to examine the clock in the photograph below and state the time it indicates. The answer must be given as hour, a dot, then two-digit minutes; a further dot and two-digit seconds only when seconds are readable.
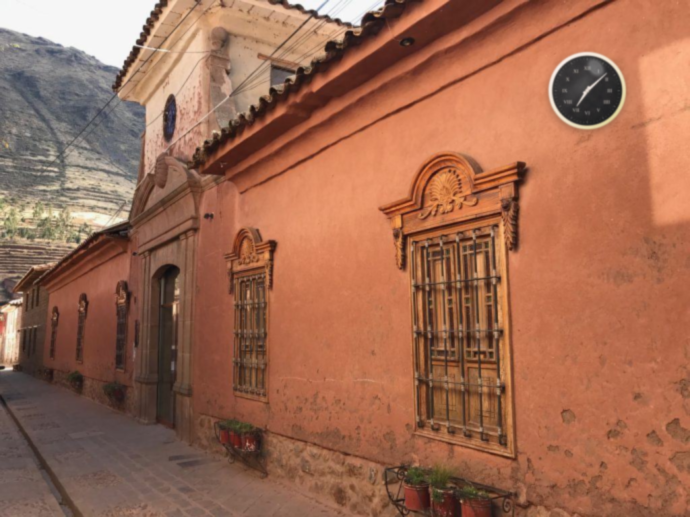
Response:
7.08
